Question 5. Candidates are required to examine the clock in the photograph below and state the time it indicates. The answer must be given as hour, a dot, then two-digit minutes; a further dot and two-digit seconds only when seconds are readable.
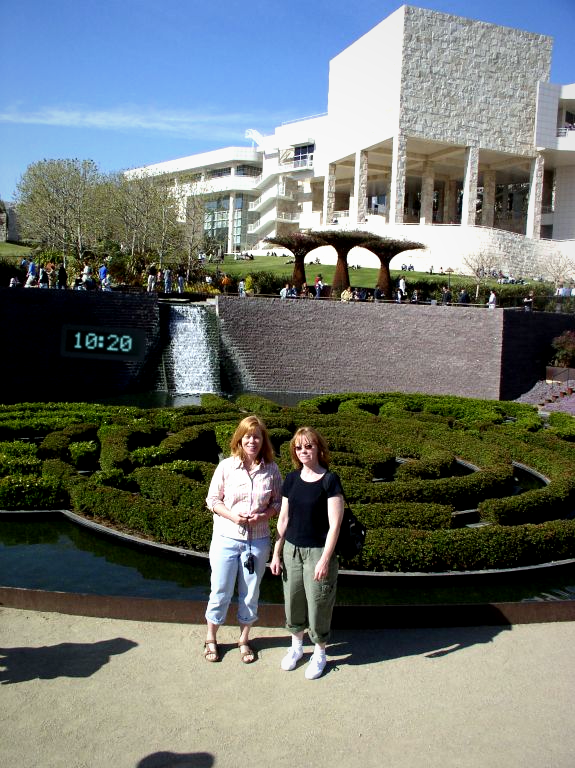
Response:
10.20
